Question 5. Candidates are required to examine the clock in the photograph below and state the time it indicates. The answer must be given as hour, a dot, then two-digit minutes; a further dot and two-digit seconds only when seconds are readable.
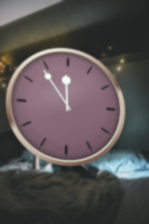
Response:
11.54
